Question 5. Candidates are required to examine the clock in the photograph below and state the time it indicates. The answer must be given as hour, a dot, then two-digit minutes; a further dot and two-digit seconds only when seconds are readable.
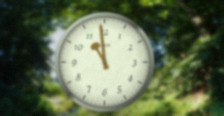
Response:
10.59
